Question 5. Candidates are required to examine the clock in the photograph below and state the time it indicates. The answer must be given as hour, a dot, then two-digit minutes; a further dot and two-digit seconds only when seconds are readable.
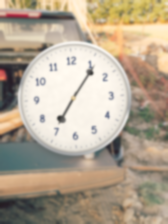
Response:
7.06
